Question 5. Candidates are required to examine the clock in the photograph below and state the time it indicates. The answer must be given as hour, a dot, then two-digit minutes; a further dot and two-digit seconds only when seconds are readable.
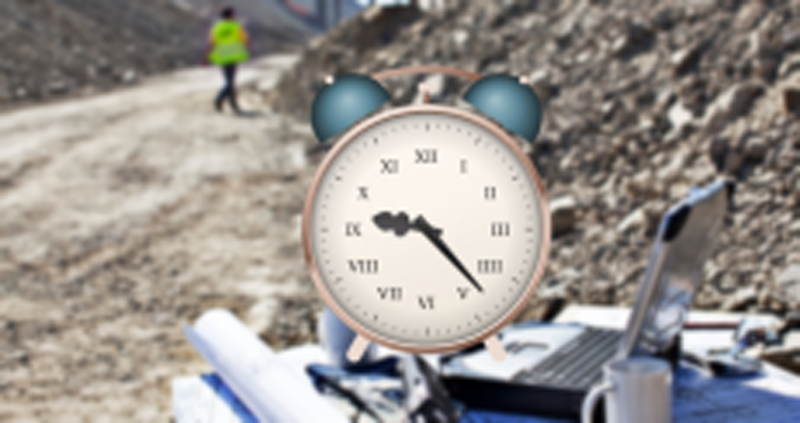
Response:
9.23
